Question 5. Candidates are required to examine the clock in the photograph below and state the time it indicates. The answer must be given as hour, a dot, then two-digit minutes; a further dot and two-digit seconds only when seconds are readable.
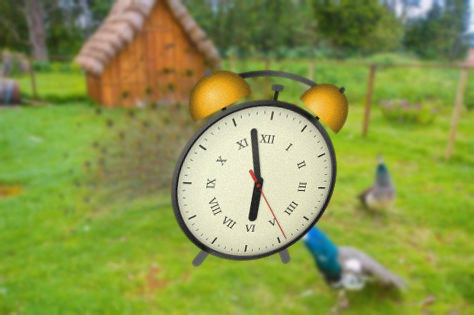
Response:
5.57.24
